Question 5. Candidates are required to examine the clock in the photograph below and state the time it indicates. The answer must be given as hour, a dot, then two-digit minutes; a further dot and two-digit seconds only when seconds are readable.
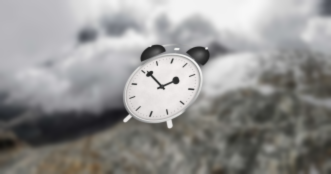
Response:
1.51
